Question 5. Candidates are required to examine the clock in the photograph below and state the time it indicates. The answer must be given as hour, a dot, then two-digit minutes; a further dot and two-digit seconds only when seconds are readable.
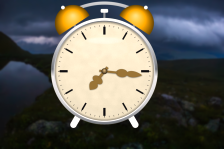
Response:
7.16
